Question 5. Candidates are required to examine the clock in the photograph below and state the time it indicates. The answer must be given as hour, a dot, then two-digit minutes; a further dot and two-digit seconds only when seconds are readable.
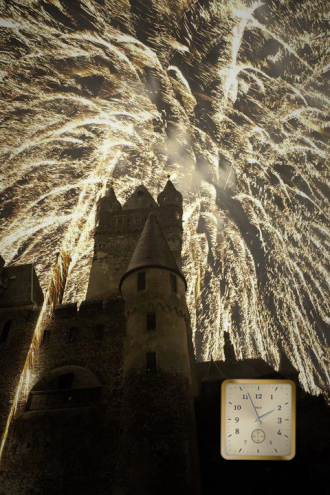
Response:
1.56
